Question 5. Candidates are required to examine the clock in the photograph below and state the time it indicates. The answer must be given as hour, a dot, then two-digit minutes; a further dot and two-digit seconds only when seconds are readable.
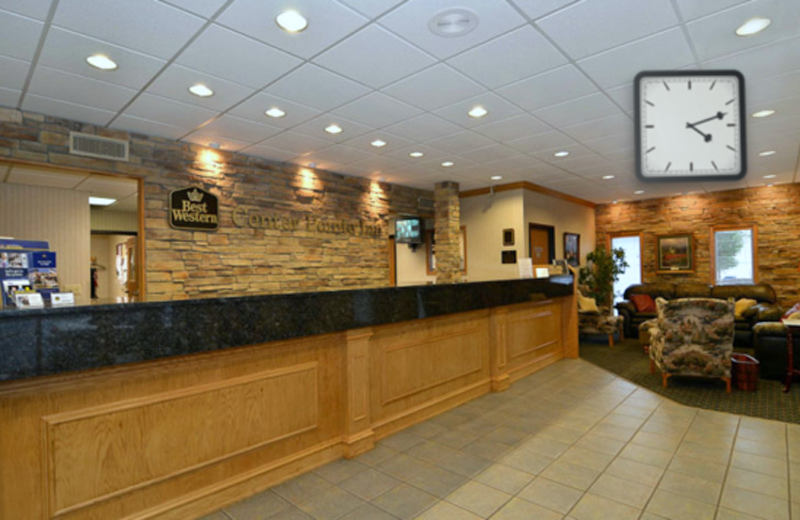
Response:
4.12
